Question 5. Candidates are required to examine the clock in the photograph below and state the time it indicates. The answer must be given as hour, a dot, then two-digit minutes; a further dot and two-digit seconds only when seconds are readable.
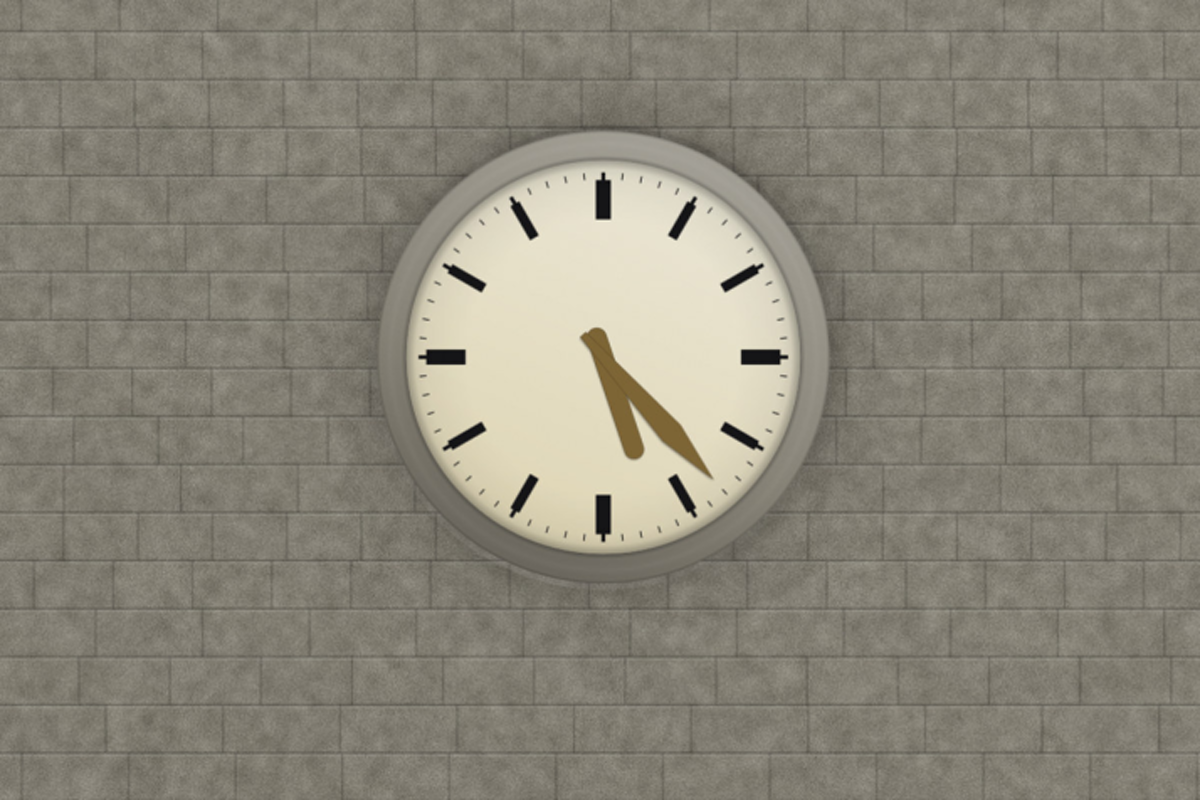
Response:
5.23
